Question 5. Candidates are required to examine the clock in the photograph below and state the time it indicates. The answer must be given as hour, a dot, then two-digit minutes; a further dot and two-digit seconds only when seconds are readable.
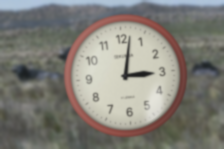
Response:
3.02
